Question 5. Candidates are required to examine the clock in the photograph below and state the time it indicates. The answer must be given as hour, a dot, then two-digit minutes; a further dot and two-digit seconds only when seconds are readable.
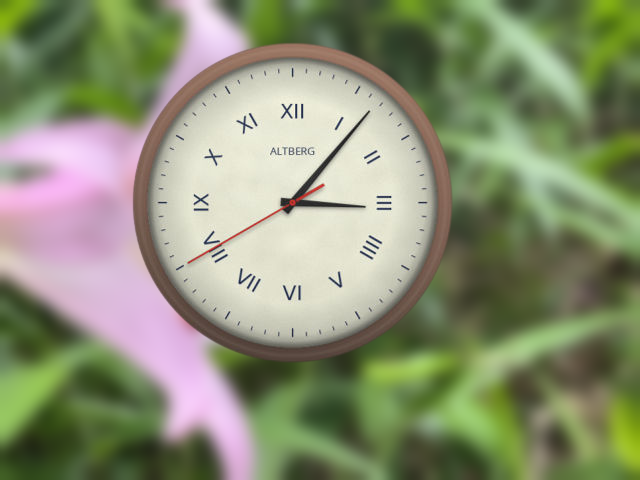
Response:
3.06.40
